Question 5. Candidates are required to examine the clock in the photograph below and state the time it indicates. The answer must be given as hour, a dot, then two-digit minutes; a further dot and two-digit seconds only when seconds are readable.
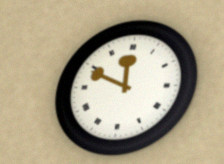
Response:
11.49
